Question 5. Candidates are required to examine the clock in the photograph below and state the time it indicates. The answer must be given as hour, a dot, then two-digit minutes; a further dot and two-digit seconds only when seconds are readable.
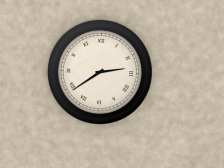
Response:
2.39
